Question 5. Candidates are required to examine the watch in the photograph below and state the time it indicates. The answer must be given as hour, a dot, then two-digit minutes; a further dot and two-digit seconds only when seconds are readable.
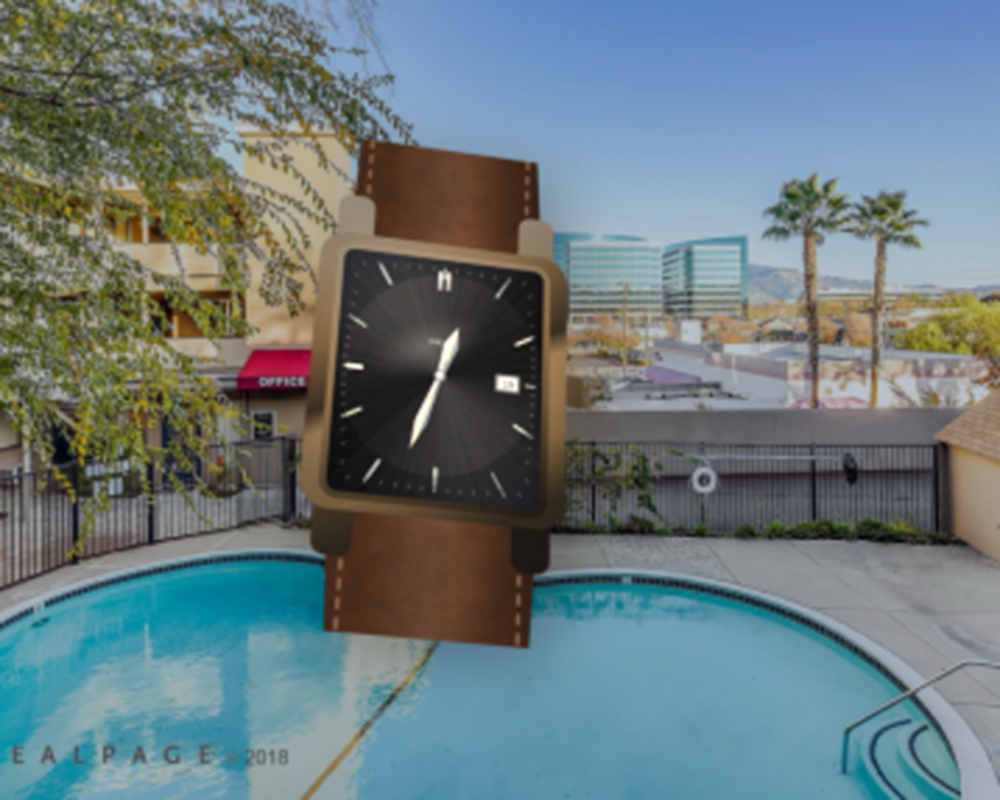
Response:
12.33
